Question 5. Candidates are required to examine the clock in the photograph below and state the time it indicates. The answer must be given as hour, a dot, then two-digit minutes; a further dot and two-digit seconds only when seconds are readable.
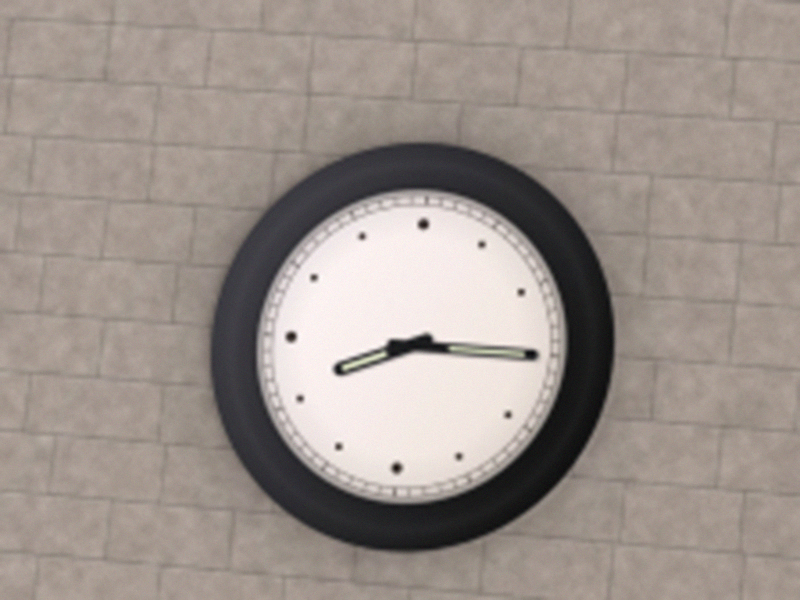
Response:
8.15
